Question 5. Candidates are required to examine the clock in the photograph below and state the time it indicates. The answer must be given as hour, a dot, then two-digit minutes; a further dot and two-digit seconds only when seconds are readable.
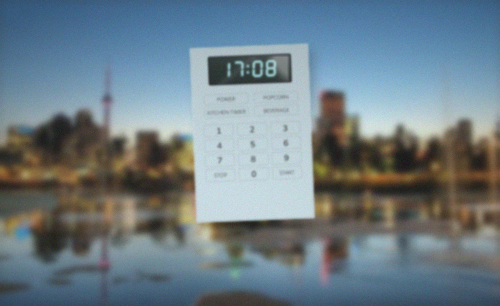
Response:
17.08
